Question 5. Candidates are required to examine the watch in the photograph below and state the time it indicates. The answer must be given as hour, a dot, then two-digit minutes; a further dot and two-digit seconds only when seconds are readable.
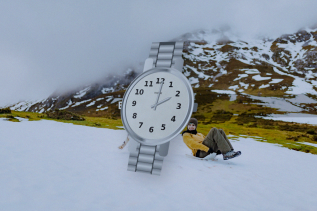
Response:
2.01
